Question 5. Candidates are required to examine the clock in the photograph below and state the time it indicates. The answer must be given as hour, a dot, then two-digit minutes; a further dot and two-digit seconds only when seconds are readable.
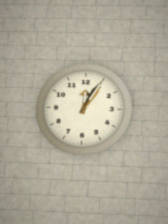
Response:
12.05
